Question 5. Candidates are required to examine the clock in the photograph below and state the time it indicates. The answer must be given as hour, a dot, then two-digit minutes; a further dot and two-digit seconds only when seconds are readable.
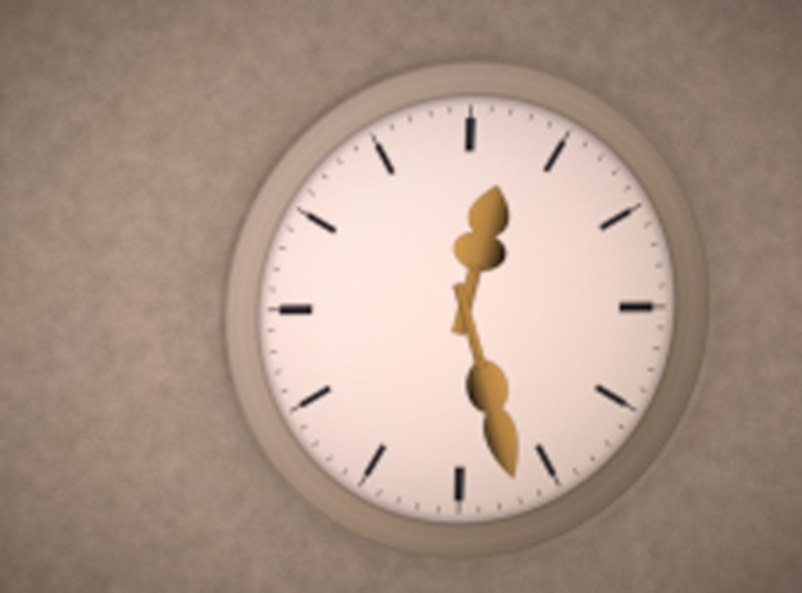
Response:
12.27
